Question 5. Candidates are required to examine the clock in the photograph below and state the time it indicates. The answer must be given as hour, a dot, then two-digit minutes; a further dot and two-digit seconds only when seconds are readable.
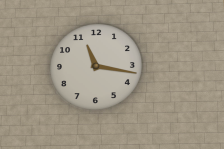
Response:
11.17
